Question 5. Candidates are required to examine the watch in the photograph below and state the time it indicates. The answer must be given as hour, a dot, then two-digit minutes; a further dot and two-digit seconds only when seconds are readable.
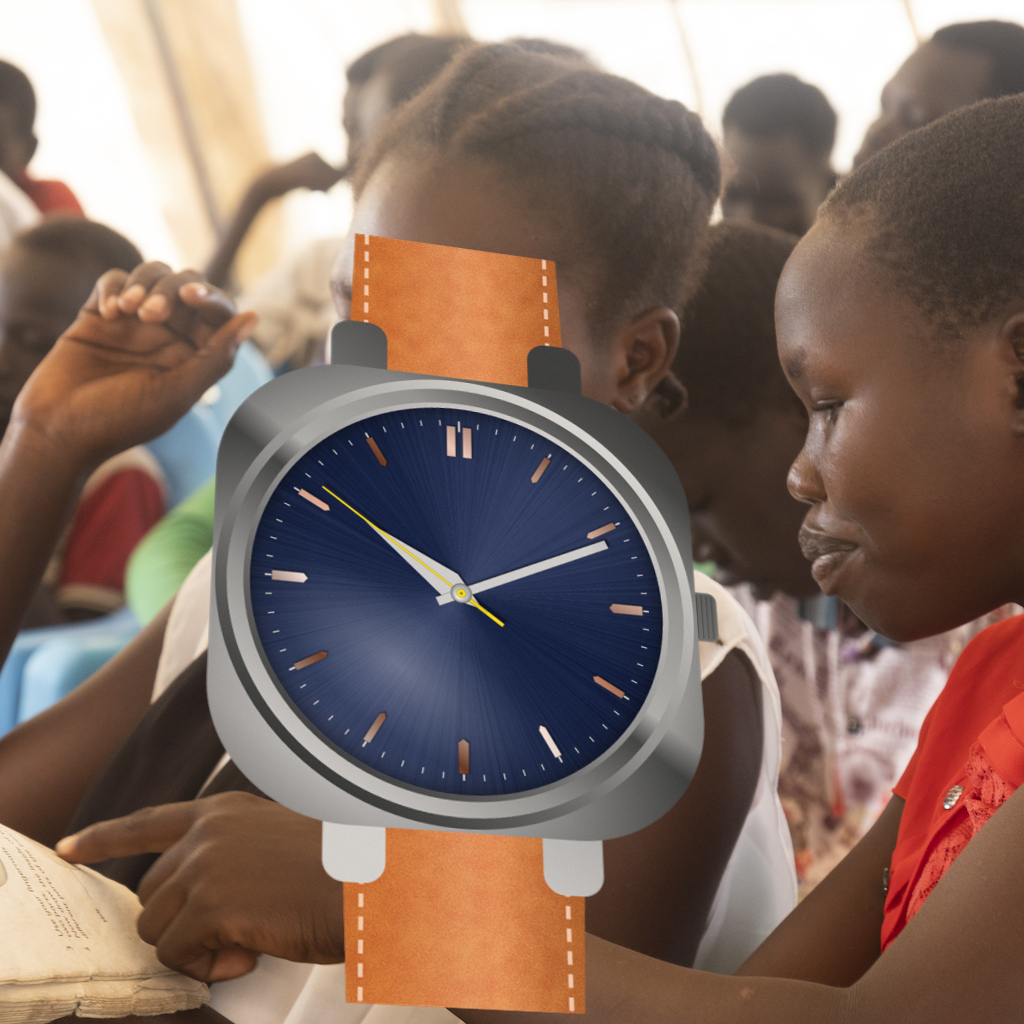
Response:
10.10.51
